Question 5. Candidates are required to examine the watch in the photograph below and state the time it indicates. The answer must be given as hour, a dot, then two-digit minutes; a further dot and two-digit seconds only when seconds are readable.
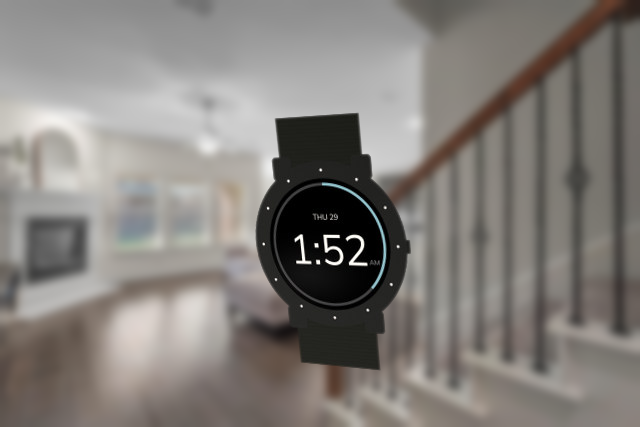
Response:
1.52
